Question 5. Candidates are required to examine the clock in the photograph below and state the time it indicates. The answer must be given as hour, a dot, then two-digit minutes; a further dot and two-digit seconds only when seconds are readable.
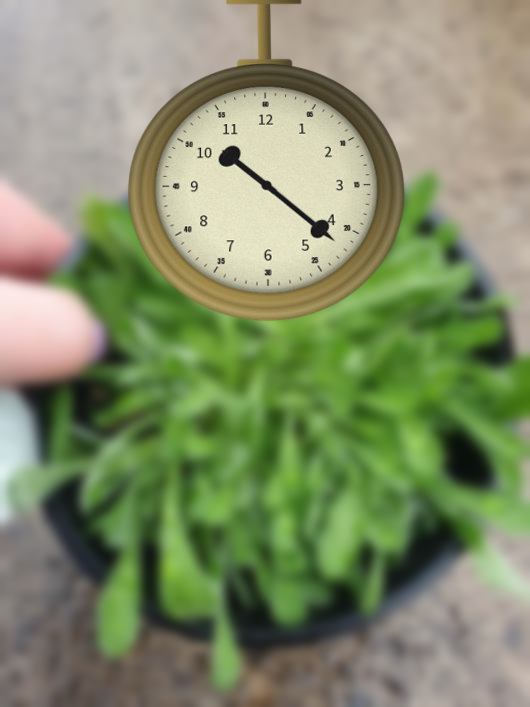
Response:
10.22
